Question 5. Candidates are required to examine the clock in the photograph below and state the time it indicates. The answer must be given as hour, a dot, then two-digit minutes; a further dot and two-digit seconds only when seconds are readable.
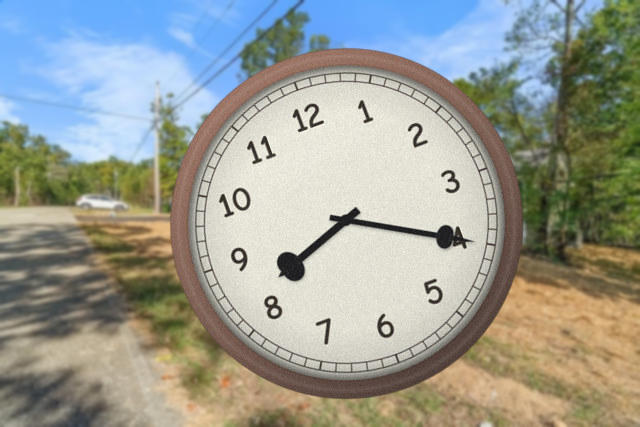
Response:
8.20
